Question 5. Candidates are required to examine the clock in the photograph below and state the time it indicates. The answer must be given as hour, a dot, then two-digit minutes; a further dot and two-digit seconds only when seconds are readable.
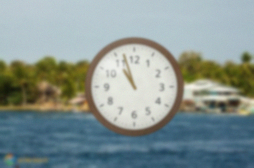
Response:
10.57
